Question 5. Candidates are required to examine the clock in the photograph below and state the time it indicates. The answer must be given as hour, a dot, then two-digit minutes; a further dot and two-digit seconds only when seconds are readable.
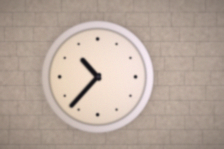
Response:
10.37
